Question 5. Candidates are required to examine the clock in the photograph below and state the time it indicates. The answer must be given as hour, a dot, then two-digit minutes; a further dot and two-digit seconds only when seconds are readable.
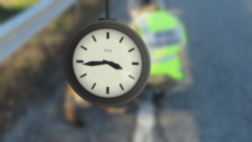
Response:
3.44
